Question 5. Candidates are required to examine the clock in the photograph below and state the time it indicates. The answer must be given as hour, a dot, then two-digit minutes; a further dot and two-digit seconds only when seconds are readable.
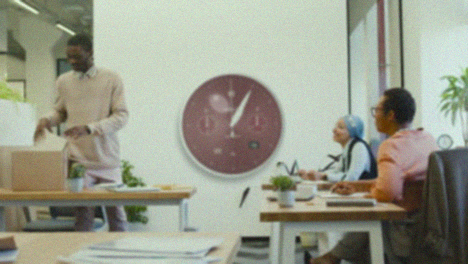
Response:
1.05
